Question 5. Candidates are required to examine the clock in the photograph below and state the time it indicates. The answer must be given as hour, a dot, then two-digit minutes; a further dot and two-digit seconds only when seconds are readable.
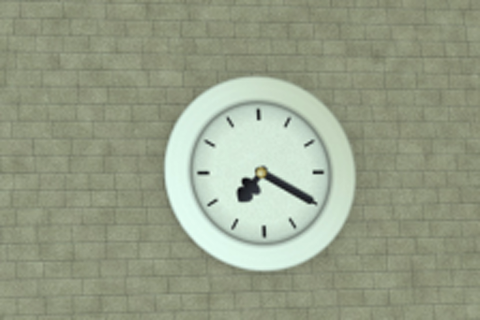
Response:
7.20
